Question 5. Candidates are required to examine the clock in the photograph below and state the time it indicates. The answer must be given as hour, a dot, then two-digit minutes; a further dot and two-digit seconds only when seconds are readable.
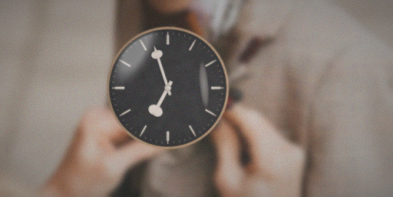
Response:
6.57
